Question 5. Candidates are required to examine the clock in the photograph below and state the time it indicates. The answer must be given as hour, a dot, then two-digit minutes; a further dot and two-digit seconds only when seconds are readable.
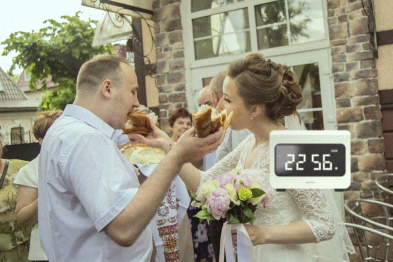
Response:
22.56
